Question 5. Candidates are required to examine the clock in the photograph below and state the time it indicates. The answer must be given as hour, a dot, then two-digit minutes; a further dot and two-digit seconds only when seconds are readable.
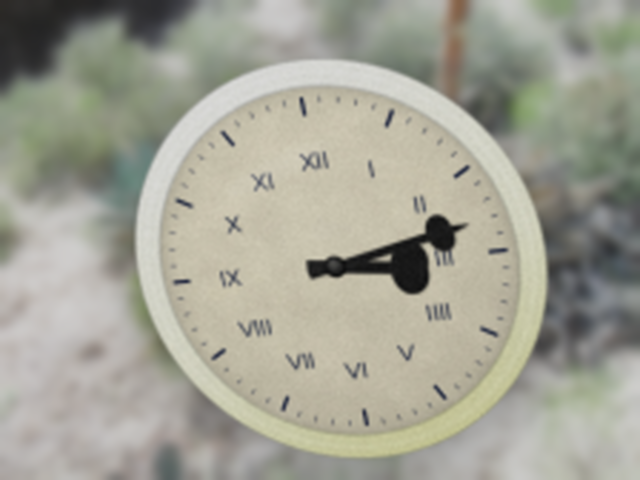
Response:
3.13
